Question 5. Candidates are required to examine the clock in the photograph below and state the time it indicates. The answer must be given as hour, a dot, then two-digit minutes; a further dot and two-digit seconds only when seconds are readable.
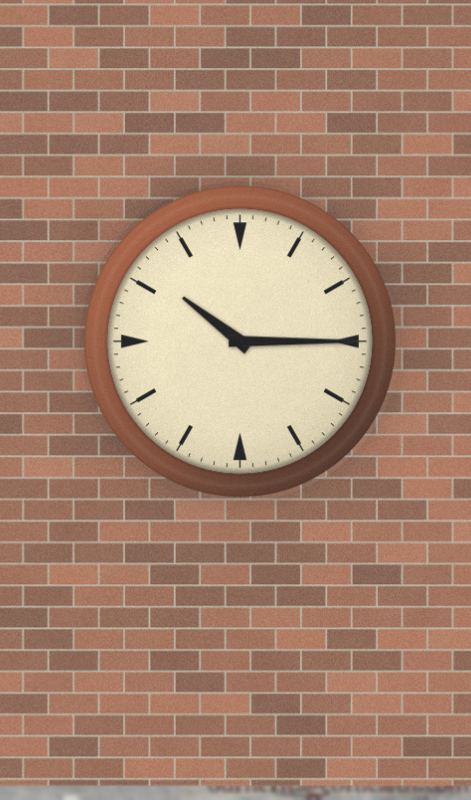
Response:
10.15
